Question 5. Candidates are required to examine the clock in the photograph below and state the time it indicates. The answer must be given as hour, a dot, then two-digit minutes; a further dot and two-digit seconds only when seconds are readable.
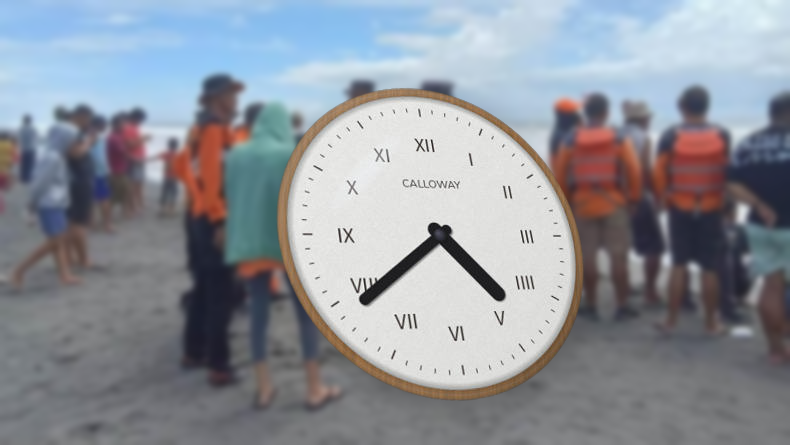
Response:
4.39
